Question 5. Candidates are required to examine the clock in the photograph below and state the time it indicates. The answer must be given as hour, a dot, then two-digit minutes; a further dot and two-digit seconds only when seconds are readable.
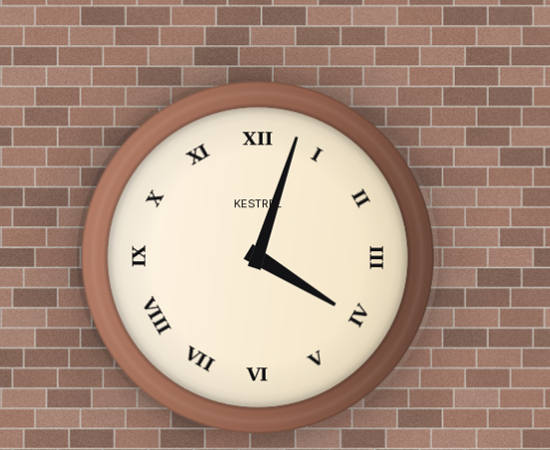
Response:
4.03
